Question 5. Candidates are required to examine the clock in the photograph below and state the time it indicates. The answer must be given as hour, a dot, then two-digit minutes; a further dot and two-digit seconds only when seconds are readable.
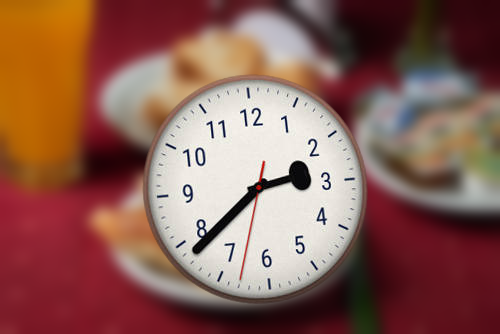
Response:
2.38.33
